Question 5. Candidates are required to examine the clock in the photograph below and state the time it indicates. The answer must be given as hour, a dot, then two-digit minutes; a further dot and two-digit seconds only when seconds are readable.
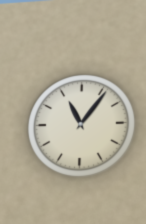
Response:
11.06
